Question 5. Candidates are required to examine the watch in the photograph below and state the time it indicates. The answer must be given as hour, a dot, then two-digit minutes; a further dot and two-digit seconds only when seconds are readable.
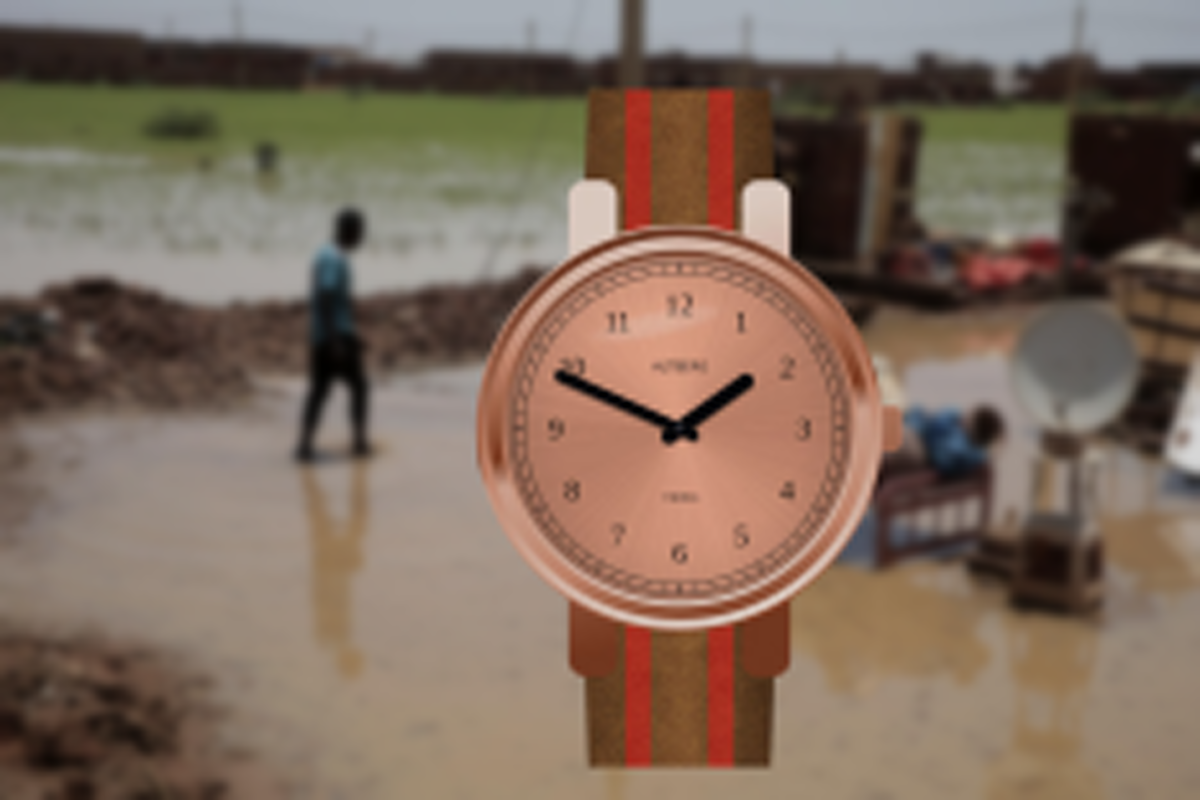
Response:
1.49
